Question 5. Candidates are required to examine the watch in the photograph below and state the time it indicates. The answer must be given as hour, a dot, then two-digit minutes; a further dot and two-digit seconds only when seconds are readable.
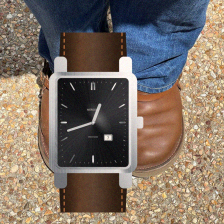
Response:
12.42
